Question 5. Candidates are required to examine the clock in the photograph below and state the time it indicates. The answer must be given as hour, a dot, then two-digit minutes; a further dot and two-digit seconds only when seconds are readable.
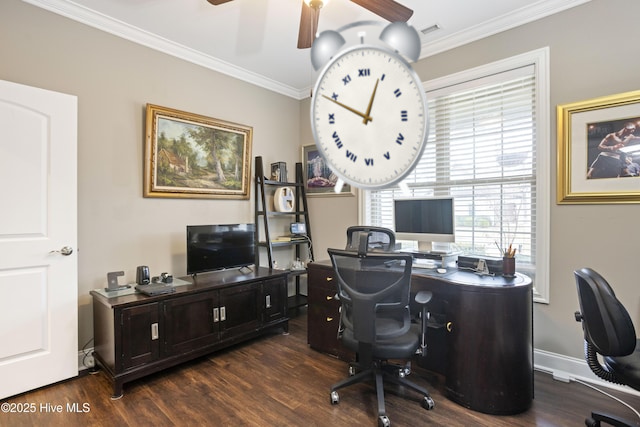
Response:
12.49
